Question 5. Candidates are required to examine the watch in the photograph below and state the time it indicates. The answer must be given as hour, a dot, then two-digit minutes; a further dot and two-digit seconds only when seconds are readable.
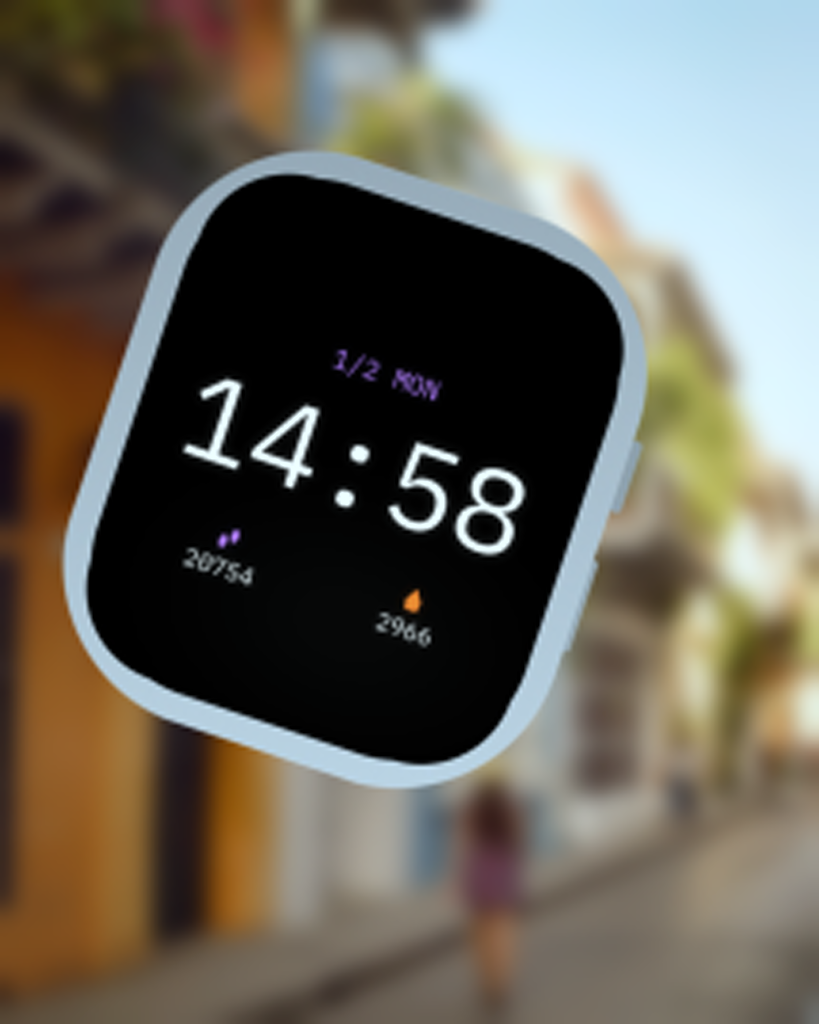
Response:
14.58
